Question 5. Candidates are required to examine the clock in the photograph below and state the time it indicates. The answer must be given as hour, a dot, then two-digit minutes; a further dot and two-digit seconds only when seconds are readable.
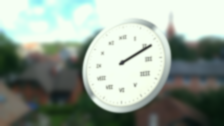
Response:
2.11
